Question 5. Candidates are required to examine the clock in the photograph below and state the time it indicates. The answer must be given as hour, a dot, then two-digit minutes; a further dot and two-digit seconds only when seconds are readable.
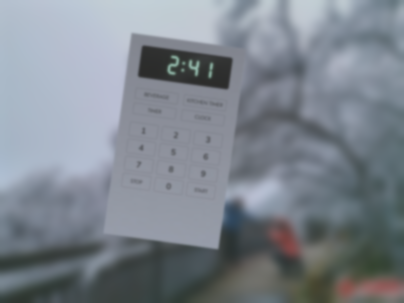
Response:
2.41
